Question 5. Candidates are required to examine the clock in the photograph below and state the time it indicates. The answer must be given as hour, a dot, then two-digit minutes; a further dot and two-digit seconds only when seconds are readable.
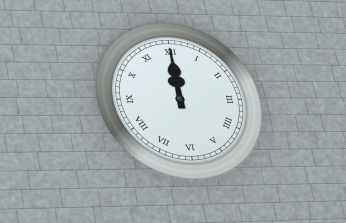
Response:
12.00
